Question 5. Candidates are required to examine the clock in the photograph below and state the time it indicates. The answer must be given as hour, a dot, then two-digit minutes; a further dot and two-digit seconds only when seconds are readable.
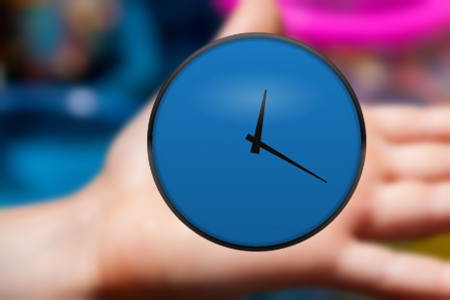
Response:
12.20
